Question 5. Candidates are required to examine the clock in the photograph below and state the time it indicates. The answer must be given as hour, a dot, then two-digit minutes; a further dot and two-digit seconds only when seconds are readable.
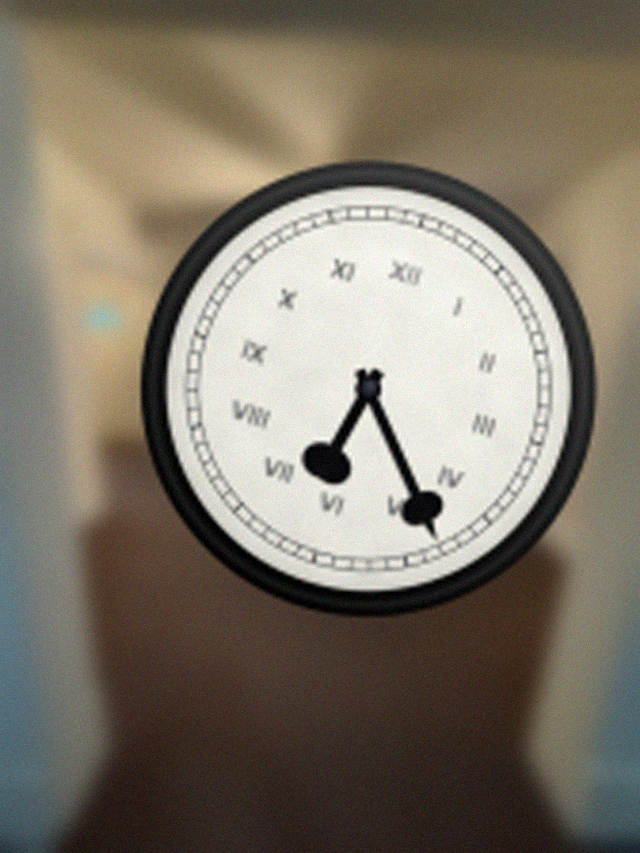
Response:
6.23
